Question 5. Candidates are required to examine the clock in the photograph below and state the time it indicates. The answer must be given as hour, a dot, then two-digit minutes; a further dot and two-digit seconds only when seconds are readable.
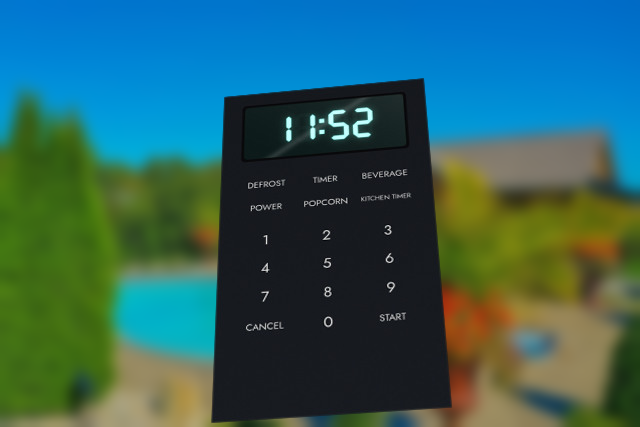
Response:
11.52
